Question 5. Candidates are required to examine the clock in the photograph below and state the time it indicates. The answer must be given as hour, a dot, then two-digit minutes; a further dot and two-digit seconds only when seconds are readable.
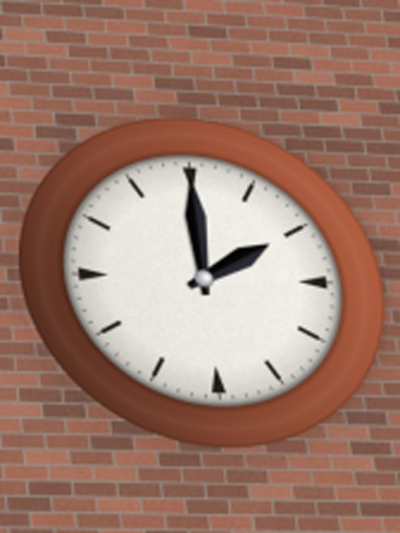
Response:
2.00
